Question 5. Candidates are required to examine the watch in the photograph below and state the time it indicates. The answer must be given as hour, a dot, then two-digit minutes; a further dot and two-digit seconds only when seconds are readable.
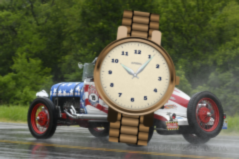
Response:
10.06
